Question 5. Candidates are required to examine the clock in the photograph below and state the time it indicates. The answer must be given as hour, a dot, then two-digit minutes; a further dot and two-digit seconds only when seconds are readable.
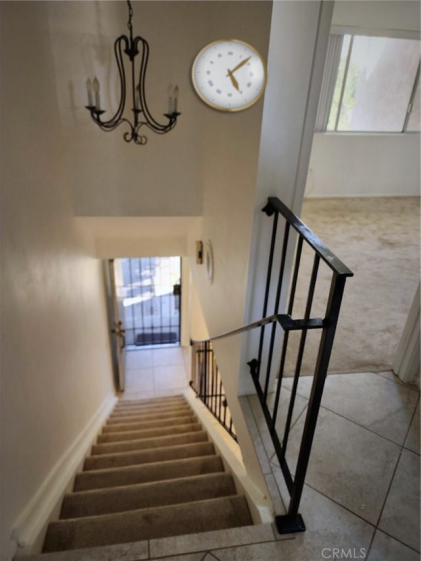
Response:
5.08
